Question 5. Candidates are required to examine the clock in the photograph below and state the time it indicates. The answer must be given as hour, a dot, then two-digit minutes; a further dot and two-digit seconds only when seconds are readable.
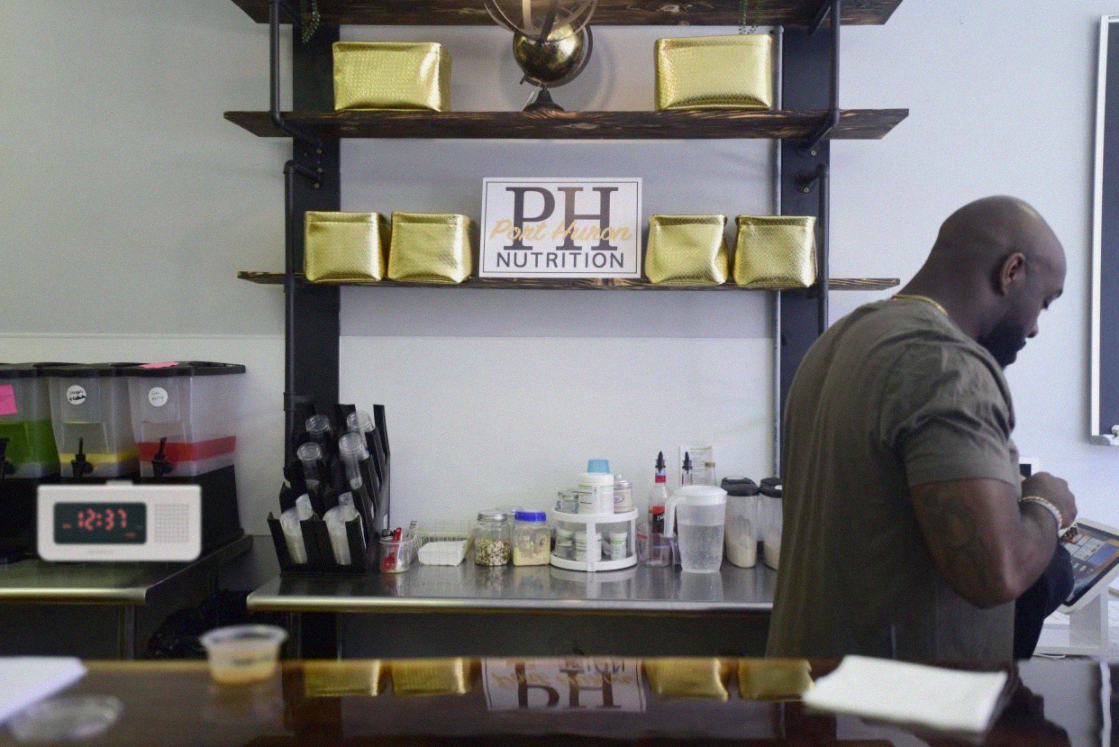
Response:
12.37
